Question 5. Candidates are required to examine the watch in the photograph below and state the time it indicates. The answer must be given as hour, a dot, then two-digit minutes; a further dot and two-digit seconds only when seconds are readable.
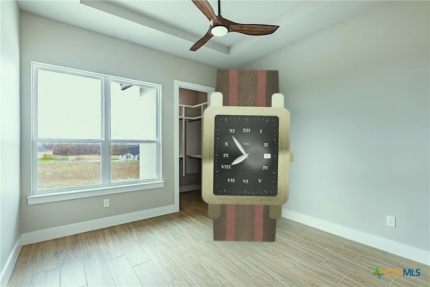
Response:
7.54
